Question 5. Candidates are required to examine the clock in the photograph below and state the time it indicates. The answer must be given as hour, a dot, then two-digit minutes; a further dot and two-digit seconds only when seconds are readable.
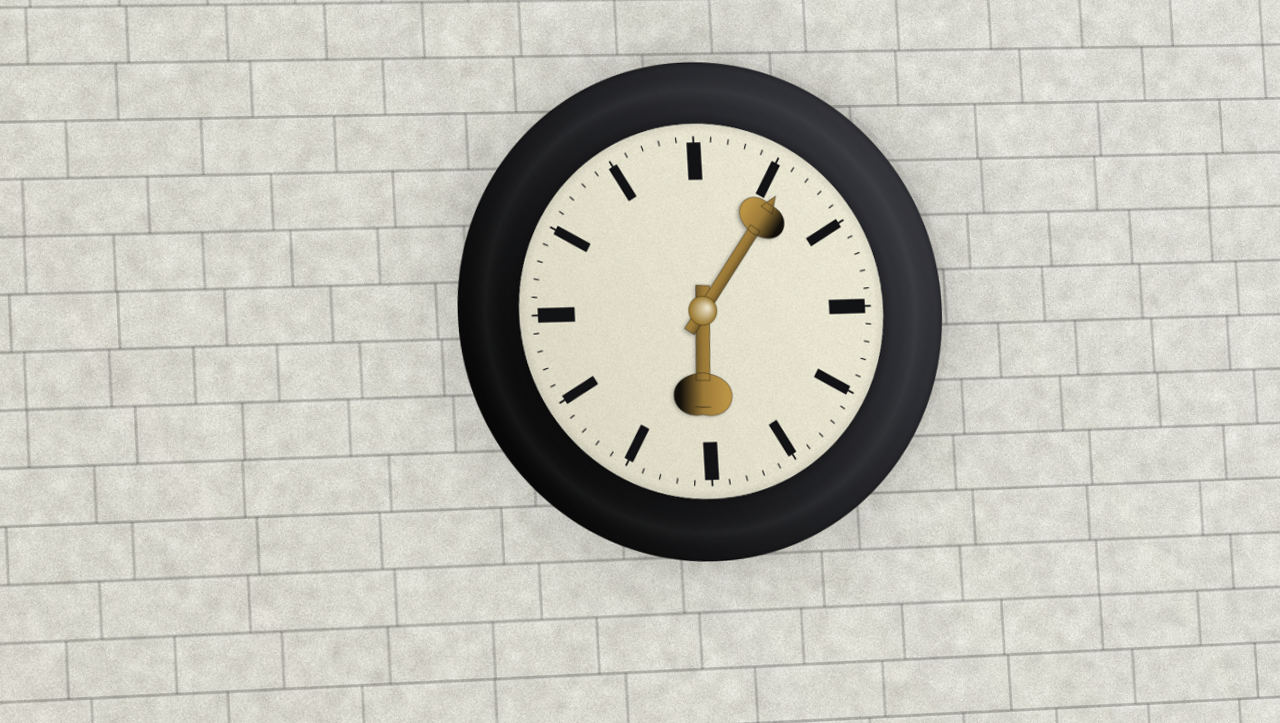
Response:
6.06
